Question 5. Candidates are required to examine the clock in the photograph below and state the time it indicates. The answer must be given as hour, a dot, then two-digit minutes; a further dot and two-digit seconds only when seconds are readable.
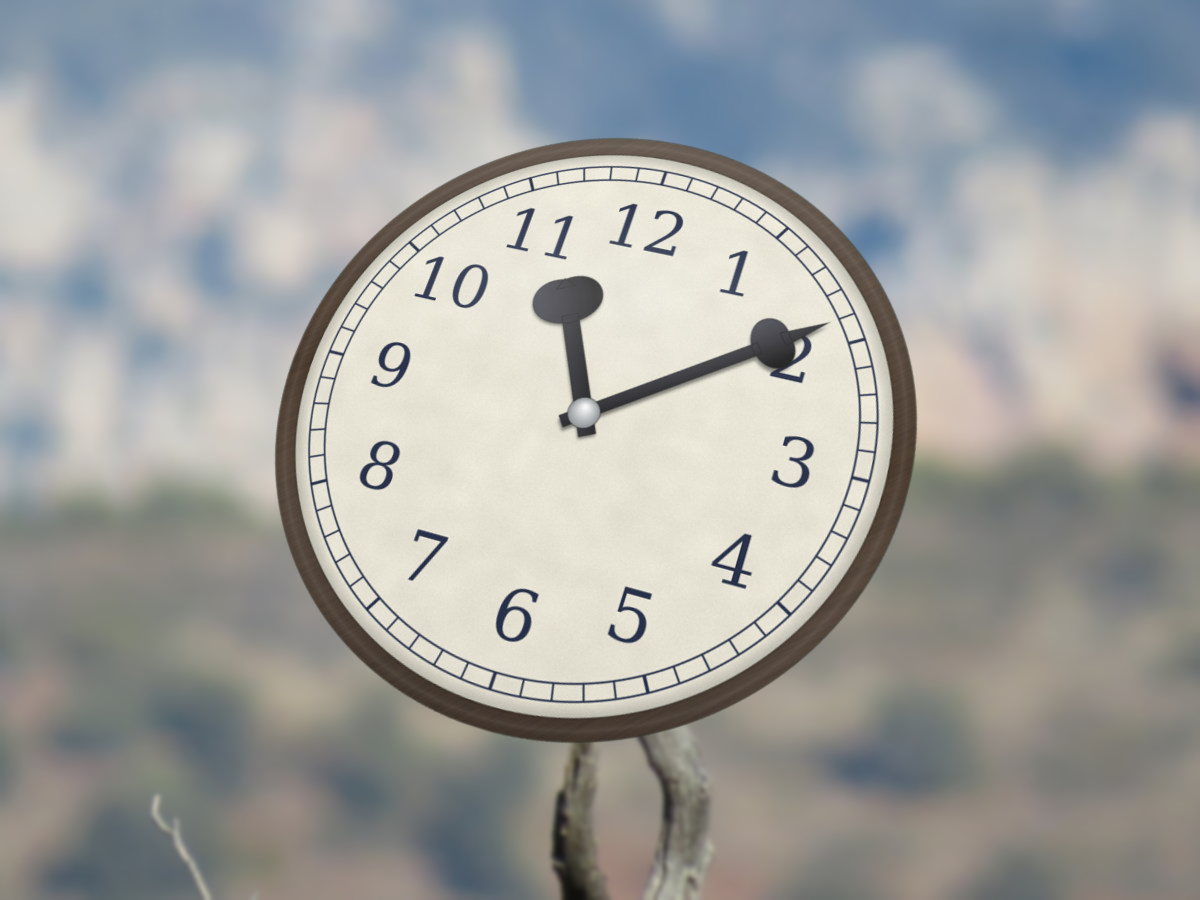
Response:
11.09
